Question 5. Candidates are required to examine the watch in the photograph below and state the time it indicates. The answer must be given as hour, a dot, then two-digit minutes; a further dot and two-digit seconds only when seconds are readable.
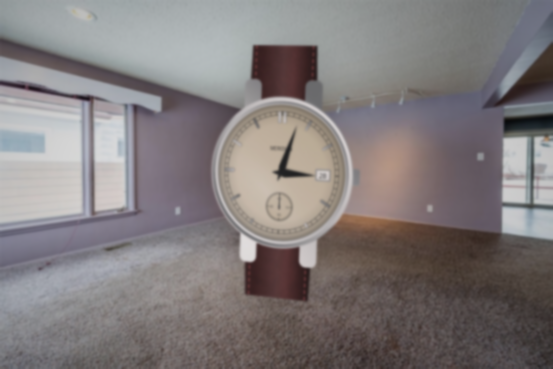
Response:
3.03
